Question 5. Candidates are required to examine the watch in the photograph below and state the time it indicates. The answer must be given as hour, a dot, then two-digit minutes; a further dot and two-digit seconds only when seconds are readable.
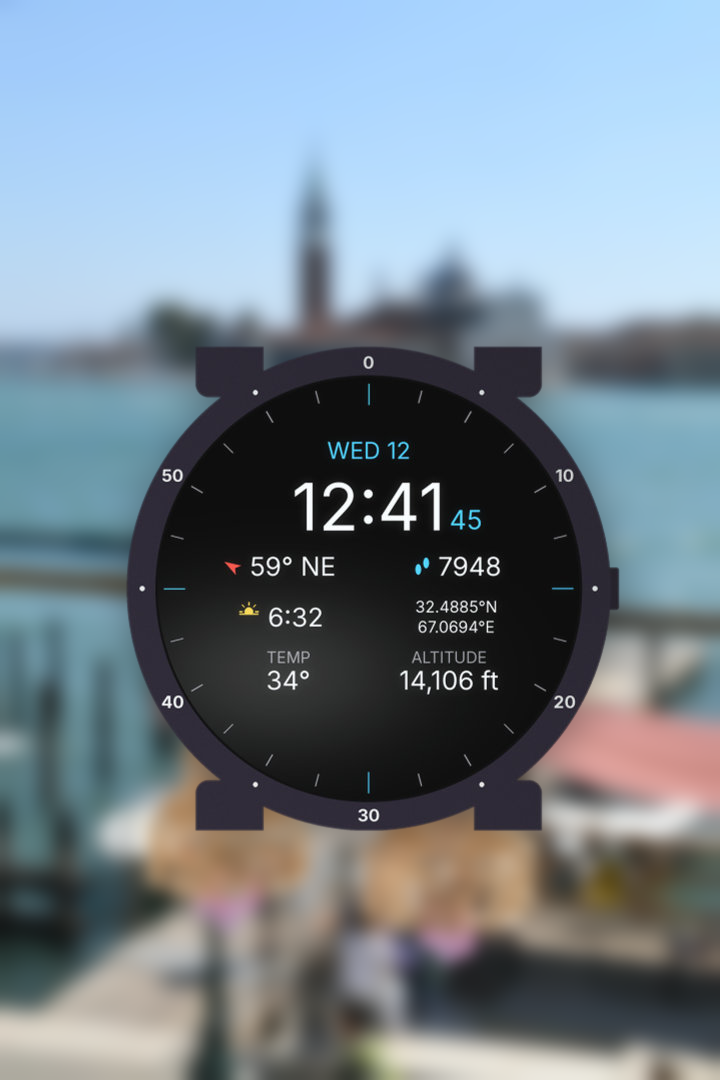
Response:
12.41.45
